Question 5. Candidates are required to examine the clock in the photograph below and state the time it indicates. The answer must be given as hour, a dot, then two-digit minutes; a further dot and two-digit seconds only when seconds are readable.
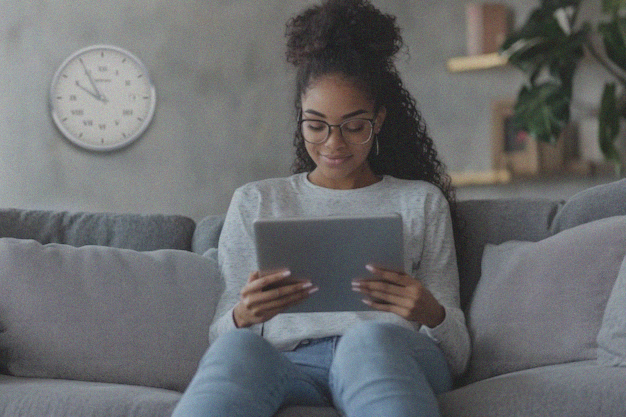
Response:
9.55
